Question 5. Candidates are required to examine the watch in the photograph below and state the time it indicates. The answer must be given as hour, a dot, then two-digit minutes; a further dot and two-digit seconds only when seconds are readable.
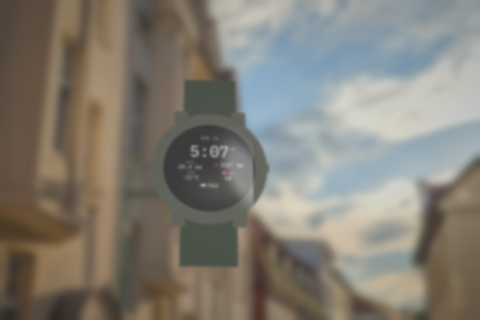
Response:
5.07
